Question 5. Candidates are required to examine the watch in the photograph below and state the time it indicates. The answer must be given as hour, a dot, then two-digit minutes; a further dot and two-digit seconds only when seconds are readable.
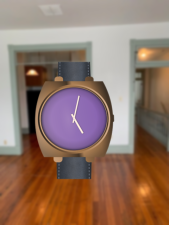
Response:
5.02
